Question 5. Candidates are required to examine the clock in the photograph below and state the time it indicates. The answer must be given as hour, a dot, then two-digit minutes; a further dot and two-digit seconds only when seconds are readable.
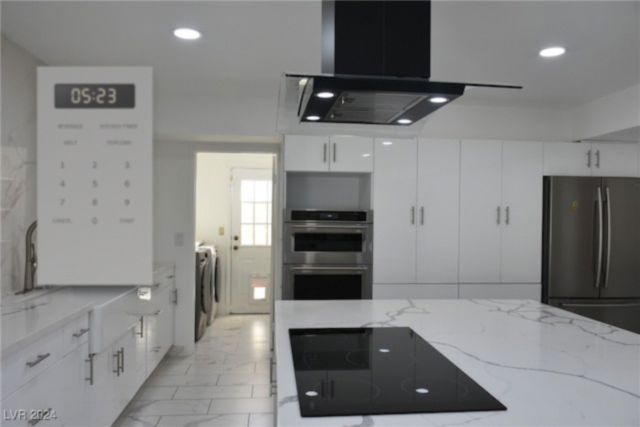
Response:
5.23
